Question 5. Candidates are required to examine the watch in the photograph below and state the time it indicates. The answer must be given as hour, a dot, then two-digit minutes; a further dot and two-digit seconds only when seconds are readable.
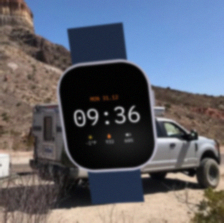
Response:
9.36
